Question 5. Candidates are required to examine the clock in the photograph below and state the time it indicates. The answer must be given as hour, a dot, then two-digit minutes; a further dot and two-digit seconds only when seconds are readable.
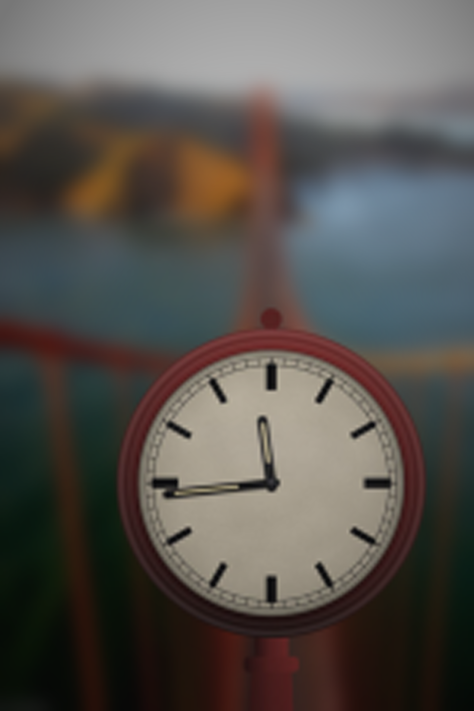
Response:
11.44
